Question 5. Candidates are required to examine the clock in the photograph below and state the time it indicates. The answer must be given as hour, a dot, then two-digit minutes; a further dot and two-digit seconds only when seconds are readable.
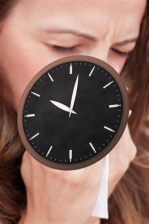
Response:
10.02
